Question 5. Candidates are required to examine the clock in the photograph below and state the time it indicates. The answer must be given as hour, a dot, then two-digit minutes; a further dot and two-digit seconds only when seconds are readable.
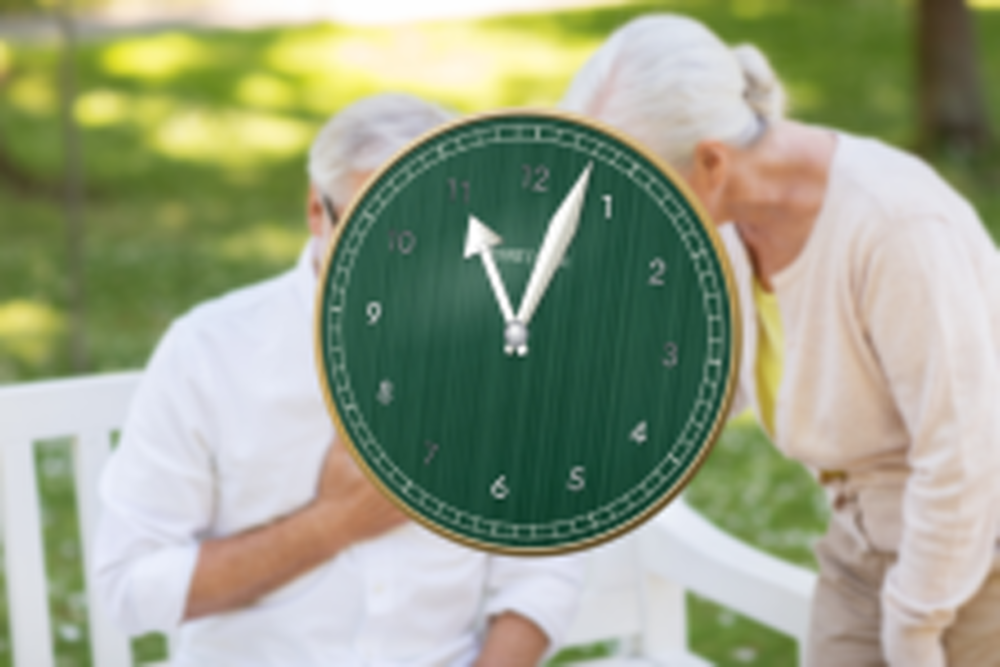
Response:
11.03
